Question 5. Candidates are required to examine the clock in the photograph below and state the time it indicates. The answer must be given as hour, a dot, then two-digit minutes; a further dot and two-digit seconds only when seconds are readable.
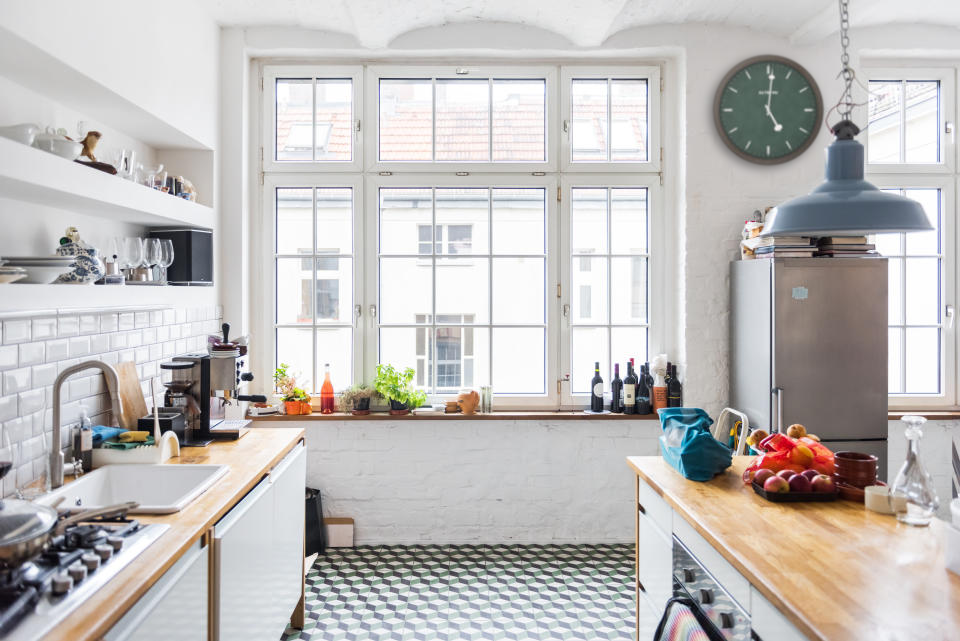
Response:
5.01
